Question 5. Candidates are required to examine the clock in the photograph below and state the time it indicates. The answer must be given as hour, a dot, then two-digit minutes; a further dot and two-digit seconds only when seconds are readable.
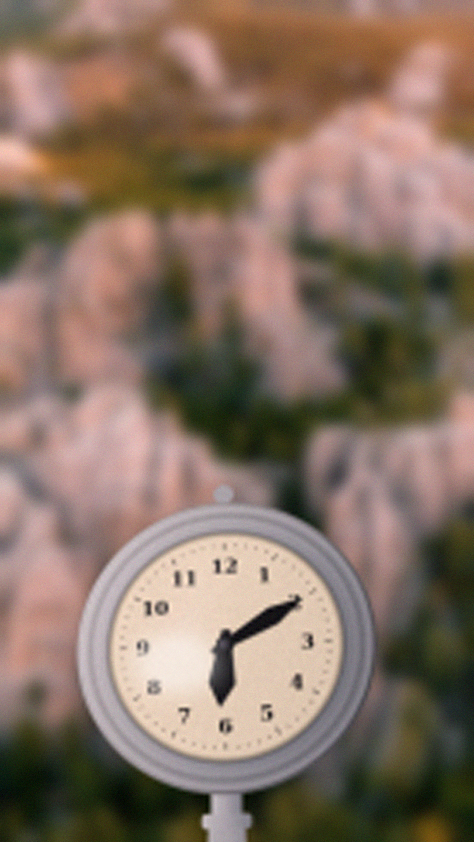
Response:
6.10
